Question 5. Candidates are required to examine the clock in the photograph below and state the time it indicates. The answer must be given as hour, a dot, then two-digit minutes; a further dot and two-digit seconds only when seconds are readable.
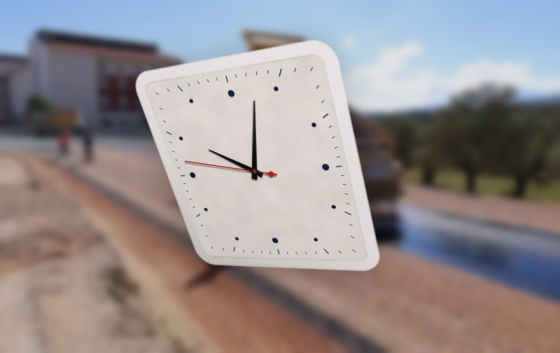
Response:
10.02.47
